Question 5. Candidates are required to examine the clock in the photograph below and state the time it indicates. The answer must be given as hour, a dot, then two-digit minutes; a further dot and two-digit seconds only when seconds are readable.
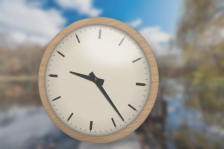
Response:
9.23
